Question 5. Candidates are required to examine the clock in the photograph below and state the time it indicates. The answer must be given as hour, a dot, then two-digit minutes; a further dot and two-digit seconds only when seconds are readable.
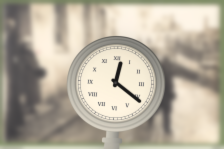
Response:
12.21
